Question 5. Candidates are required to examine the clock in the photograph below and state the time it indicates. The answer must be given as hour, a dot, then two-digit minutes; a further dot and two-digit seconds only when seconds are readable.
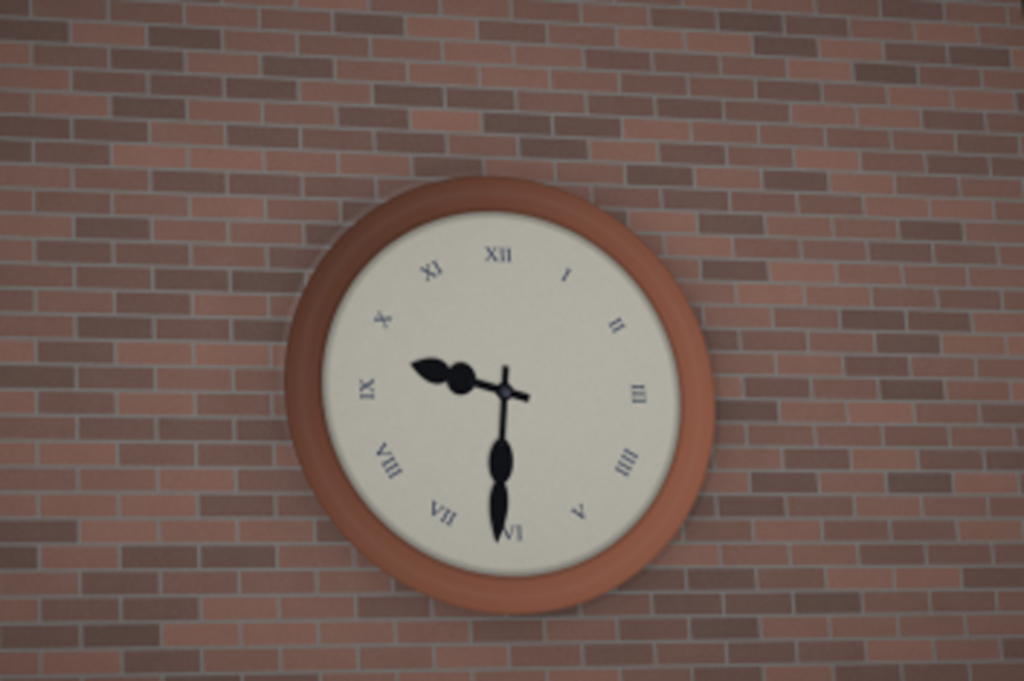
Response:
9.31
